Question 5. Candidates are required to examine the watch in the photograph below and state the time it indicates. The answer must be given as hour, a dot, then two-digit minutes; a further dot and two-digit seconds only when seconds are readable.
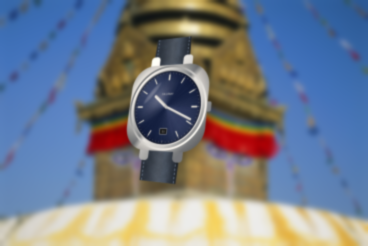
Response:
10.19
